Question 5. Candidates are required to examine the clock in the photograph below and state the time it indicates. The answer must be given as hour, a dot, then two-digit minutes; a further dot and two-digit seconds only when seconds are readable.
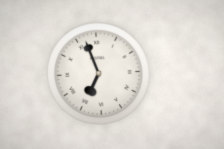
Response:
6.57
